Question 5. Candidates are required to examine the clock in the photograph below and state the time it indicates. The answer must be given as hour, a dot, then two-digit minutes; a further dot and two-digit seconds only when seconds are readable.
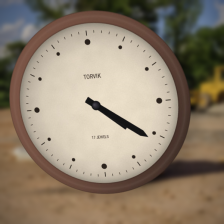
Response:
4.21
